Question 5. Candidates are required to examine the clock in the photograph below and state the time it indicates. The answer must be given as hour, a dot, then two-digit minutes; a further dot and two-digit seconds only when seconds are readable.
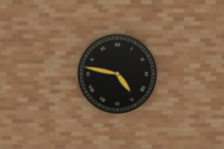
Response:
4.47
